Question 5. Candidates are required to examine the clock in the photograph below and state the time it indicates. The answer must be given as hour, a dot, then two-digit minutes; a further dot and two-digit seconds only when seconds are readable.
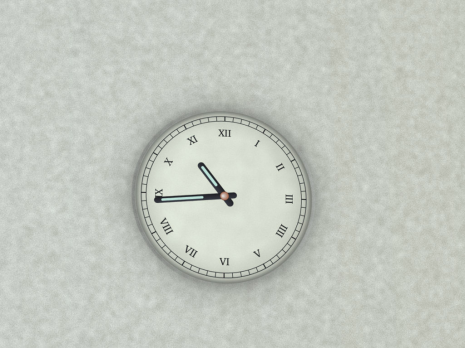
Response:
10.44
